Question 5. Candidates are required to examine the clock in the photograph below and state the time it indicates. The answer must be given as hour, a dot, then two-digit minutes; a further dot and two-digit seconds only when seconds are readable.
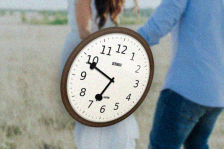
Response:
6.49
